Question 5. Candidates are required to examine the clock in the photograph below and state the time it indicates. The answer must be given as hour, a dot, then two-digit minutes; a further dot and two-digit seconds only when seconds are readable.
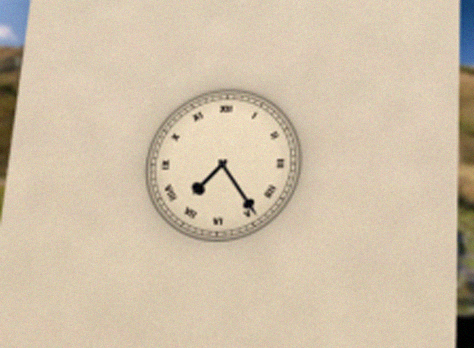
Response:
7.24
